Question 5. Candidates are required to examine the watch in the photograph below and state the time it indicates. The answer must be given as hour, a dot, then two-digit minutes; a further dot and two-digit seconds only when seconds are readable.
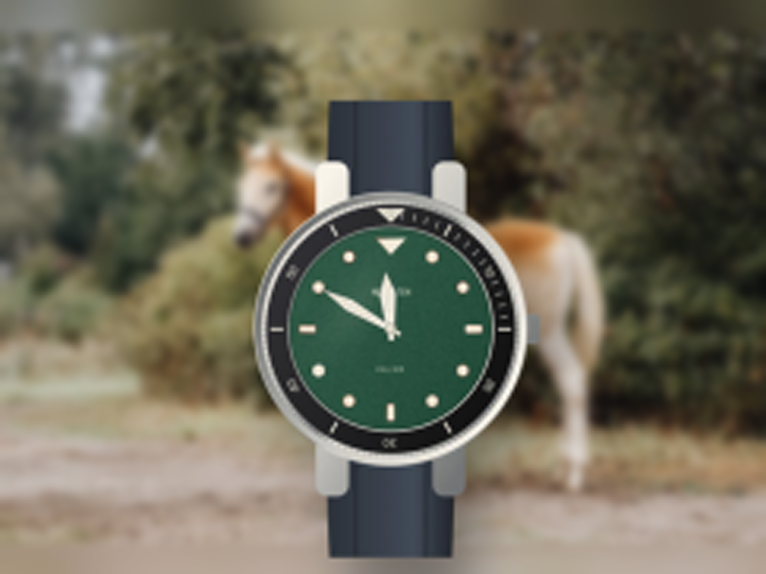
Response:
11.50
